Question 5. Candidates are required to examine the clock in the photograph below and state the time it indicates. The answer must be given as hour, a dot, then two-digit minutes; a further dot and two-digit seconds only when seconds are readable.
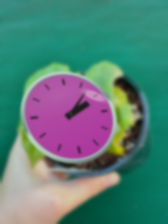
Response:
2.07
